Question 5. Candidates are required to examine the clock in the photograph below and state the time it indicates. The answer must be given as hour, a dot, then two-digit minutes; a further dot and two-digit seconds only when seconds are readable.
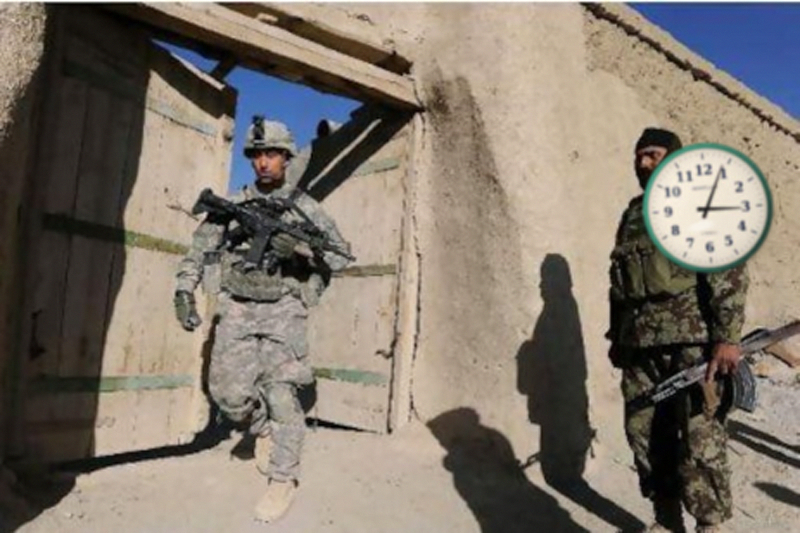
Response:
3.04
